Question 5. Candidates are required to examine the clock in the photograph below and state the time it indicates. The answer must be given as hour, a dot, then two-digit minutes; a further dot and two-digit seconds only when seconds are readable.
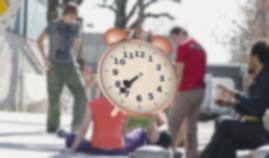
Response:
7.37
